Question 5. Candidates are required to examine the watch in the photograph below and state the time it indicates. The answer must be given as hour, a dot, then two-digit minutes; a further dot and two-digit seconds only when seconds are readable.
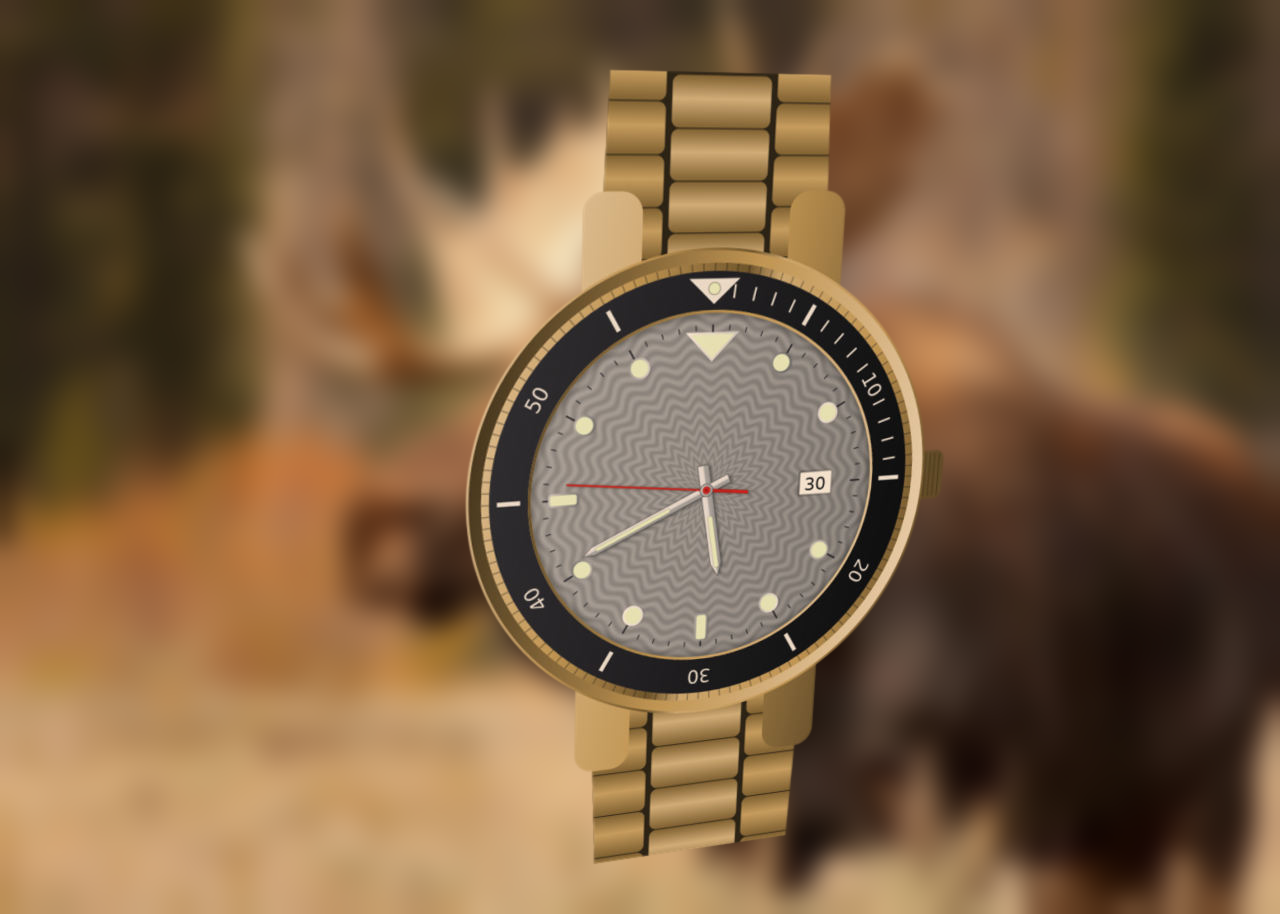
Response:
5.40.46
